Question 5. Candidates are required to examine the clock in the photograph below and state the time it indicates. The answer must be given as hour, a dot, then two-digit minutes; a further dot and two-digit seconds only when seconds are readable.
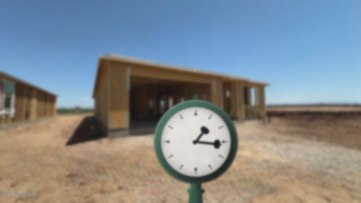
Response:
1.16
